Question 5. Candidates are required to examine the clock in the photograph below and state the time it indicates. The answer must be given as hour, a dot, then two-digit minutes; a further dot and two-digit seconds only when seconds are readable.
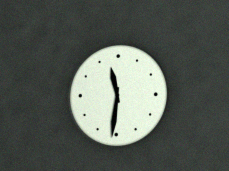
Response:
11.31
